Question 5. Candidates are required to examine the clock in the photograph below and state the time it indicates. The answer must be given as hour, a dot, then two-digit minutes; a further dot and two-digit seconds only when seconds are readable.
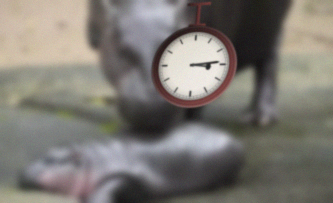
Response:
3.14
